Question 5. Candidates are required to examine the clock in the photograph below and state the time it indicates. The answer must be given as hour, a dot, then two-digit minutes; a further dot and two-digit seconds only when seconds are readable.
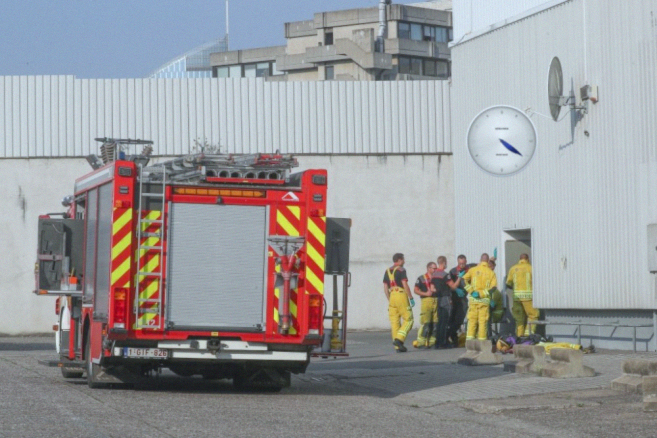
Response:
4.21
